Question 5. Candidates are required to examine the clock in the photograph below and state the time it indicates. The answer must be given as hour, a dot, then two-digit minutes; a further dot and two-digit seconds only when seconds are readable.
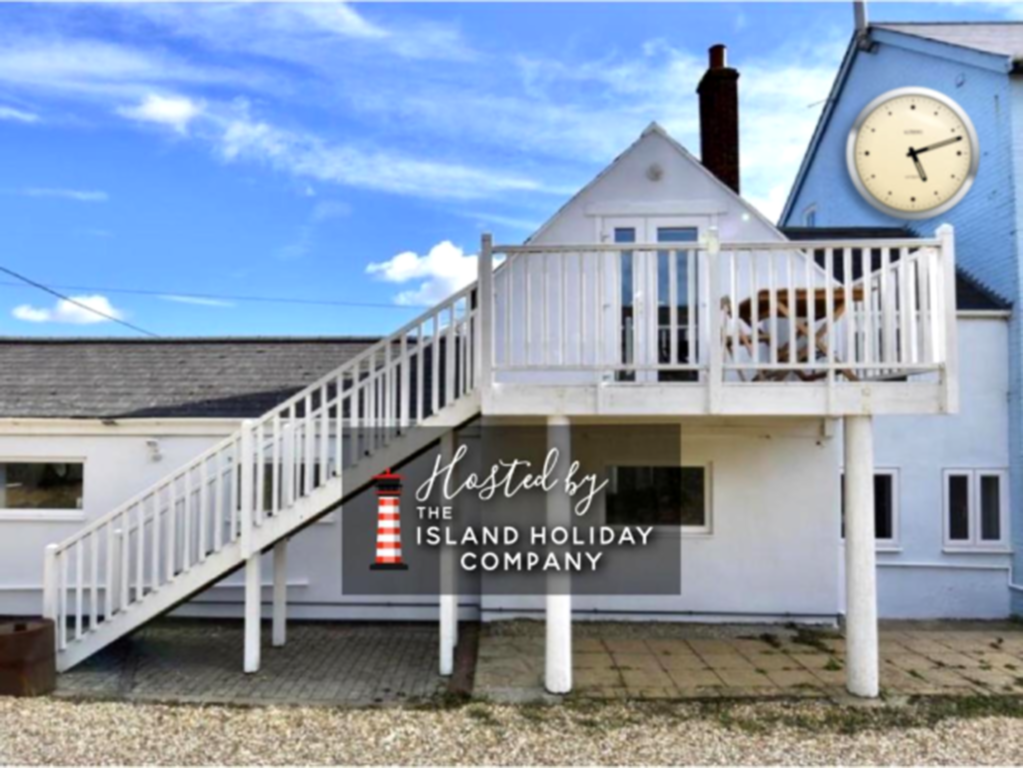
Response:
5.12
